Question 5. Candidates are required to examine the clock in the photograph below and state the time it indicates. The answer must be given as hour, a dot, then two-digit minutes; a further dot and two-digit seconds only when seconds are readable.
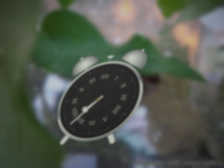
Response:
7.37
